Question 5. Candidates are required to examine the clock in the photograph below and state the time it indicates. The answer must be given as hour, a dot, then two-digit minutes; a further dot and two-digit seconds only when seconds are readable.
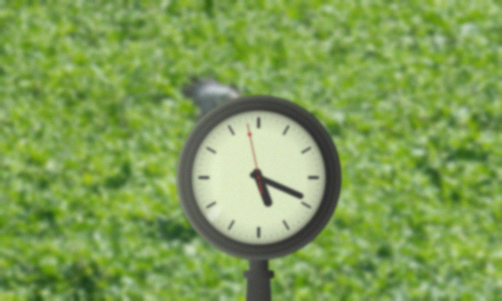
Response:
5.18.58
